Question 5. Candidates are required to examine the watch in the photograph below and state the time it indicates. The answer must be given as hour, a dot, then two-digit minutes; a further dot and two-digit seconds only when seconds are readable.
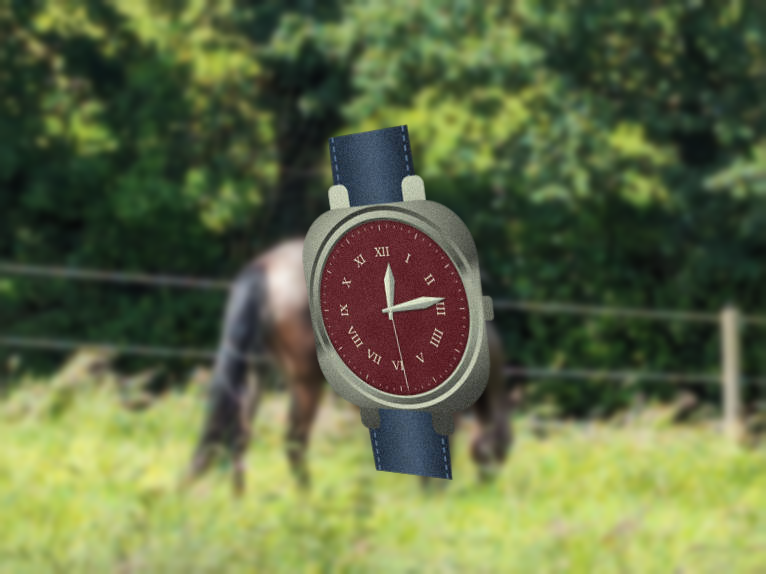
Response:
12.13.29
